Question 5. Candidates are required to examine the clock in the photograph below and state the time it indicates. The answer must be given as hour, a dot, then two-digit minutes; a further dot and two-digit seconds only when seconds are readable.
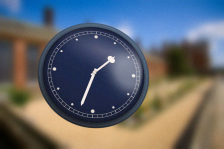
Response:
1.33
